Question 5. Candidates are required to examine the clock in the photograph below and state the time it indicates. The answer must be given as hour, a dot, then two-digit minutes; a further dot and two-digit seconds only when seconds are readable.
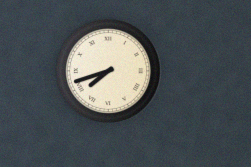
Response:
7.42
